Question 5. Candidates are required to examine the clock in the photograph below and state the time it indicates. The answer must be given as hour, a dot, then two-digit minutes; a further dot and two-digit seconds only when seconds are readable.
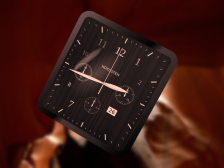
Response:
2.44
